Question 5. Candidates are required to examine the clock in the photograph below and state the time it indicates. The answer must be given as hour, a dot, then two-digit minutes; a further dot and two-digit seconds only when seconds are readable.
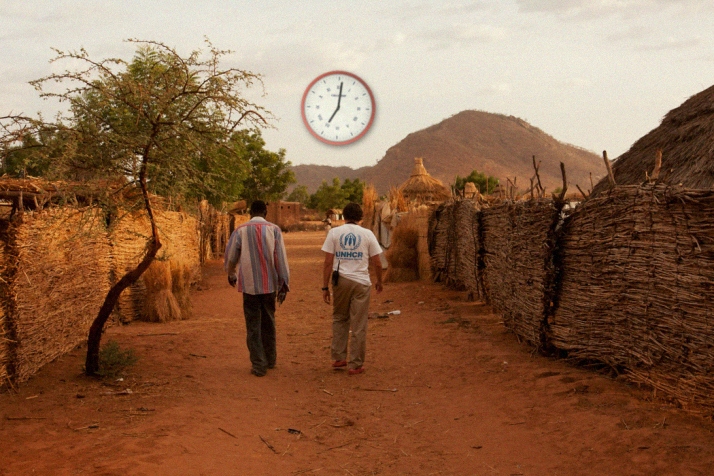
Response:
7.01
